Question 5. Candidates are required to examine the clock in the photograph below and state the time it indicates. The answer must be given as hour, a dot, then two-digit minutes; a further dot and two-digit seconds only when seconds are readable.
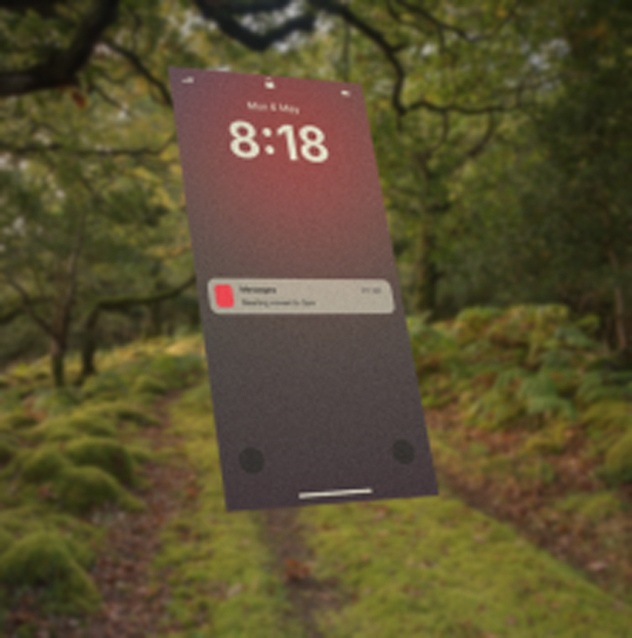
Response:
8.18
